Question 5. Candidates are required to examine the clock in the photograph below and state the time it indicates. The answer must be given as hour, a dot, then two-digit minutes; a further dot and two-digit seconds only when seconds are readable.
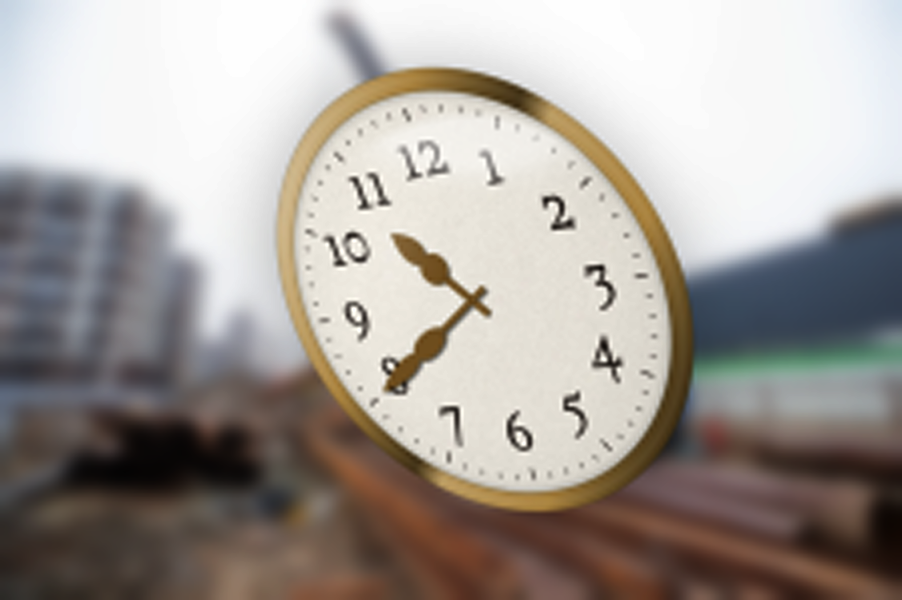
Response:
10.40
